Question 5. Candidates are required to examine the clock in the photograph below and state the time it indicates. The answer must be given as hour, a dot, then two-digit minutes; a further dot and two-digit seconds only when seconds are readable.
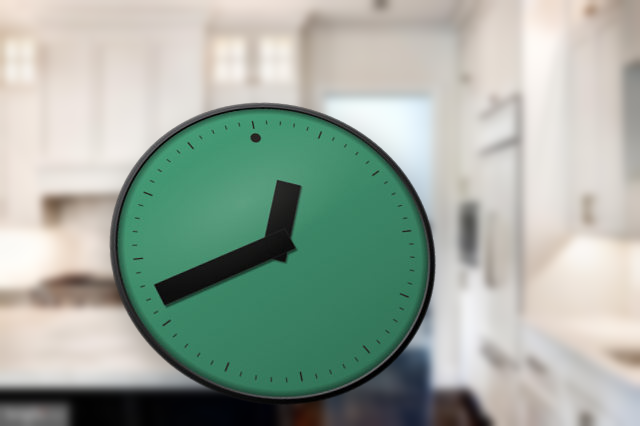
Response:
12.42
